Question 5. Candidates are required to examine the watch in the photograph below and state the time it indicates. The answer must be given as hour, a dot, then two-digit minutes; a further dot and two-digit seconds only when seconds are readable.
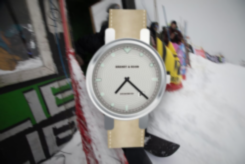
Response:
7.22
